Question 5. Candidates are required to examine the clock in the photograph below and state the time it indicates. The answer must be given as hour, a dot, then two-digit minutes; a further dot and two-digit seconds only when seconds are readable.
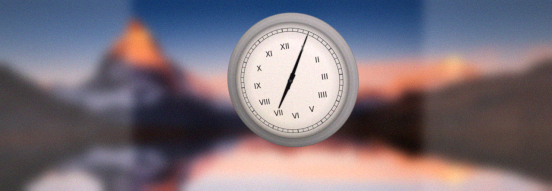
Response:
7.05
